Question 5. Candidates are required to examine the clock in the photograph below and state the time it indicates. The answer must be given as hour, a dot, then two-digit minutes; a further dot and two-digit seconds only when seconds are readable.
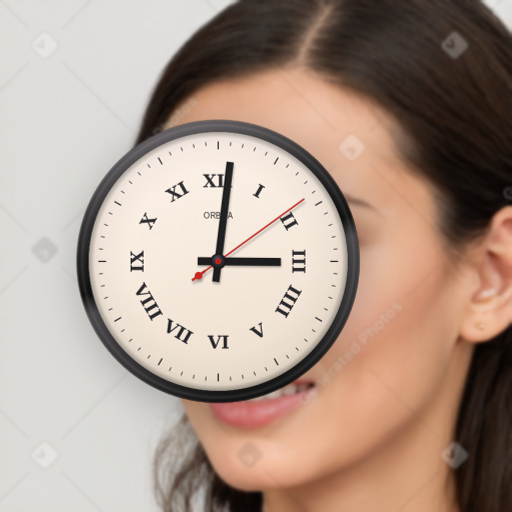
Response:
3.01.09
